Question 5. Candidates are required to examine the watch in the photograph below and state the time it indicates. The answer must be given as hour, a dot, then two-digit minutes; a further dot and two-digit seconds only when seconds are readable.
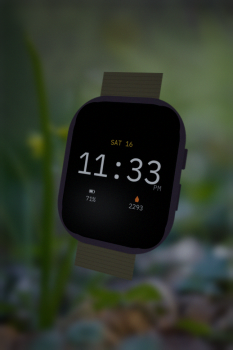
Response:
11.33
